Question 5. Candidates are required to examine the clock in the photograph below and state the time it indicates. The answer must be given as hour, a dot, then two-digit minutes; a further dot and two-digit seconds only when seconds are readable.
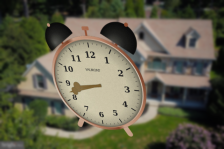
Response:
8.42
